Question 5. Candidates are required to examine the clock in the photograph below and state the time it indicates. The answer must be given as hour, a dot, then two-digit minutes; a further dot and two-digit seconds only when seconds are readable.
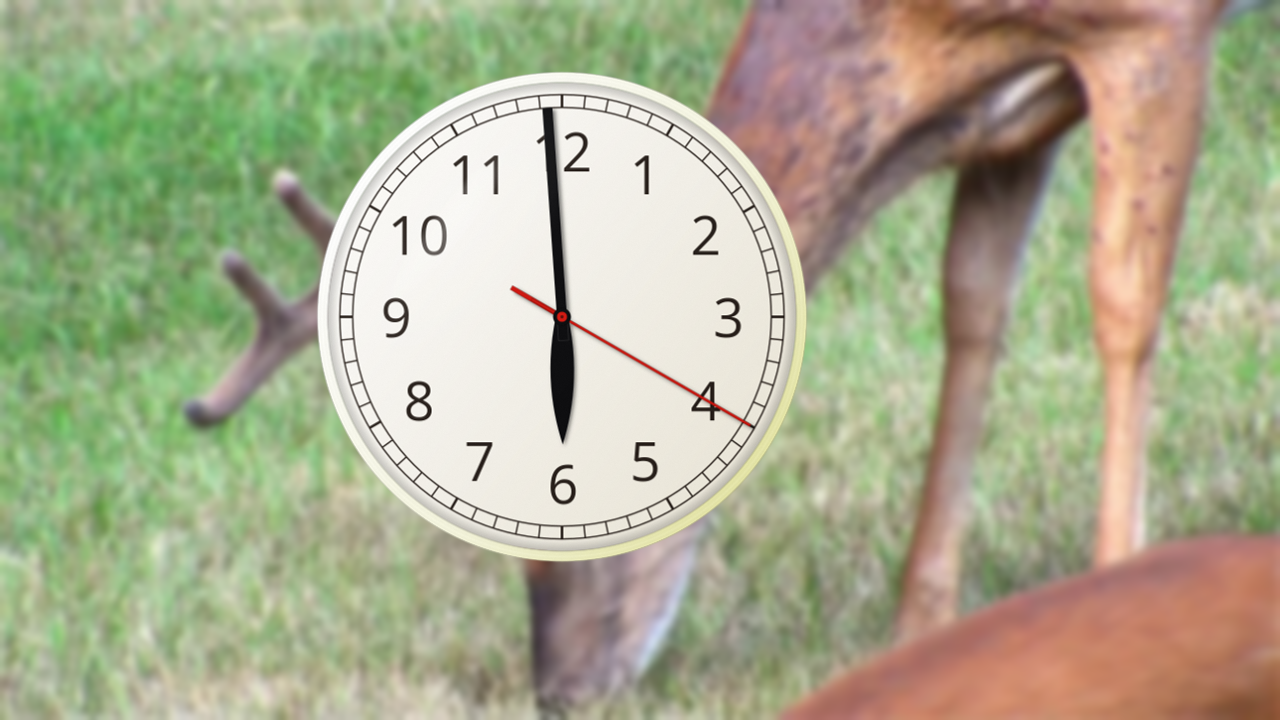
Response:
5.59.20
